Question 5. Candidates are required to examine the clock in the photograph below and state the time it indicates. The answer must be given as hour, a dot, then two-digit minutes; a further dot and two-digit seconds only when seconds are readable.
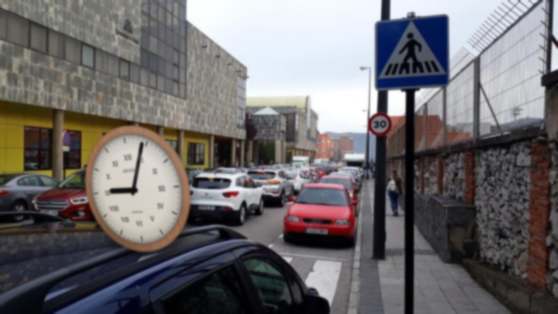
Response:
9.04
